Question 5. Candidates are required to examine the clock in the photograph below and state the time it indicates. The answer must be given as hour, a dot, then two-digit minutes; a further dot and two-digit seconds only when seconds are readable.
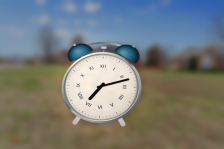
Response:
7.12
